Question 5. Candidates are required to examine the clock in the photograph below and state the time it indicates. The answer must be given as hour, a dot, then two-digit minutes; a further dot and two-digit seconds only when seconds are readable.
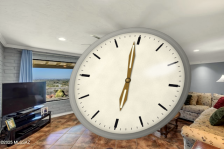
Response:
5.59
